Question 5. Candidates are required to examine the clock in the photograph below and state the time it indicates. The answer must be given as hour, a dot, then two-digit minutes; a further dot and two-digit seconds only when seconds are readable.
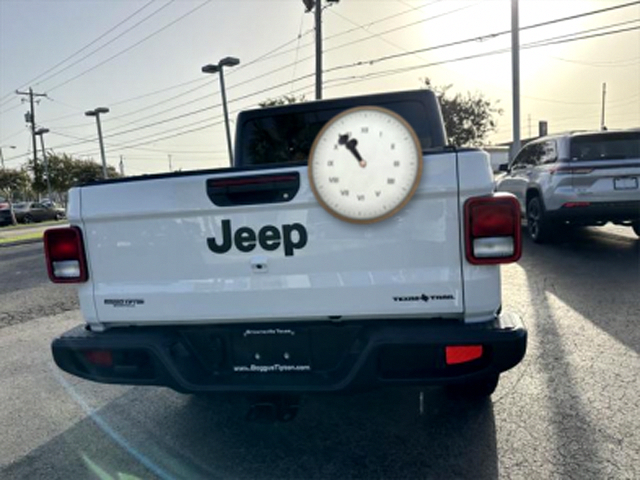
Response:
10.53
